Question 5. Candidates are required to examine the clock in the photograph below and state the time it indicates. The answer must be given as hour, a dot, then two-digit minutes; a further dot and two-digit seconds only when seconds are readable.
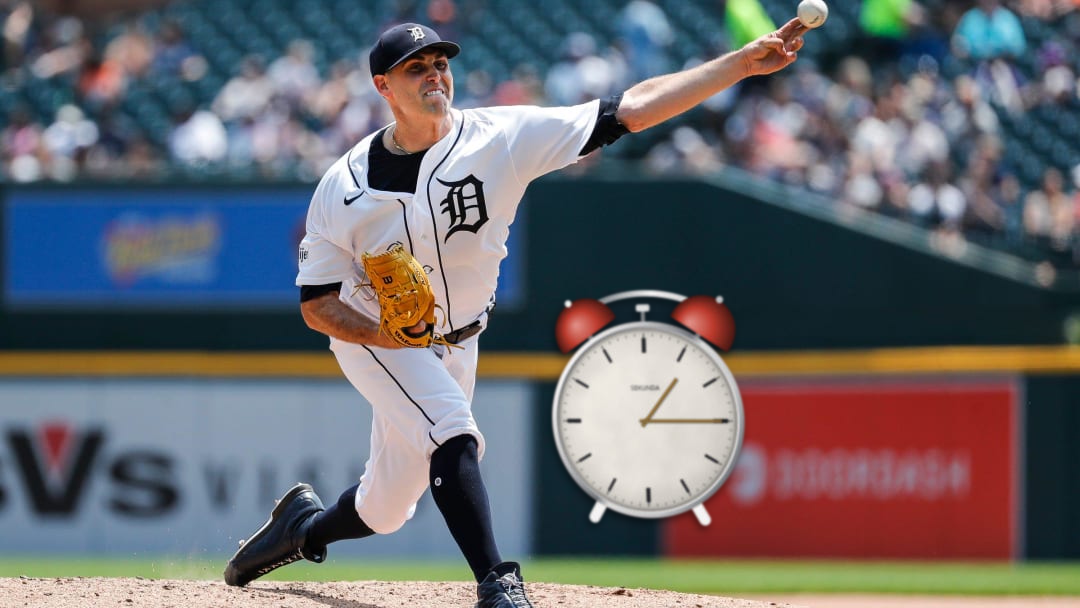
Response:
1.15
